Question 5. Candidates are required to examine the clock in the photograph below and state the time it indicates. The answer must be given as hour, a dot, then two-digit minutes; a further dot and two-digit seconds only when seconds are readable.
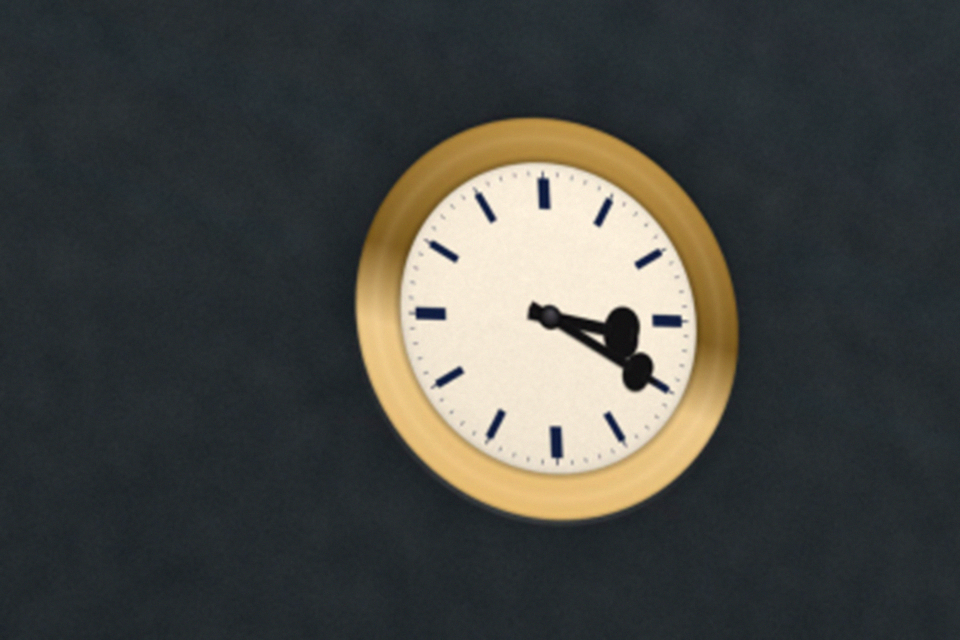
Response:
3.20
